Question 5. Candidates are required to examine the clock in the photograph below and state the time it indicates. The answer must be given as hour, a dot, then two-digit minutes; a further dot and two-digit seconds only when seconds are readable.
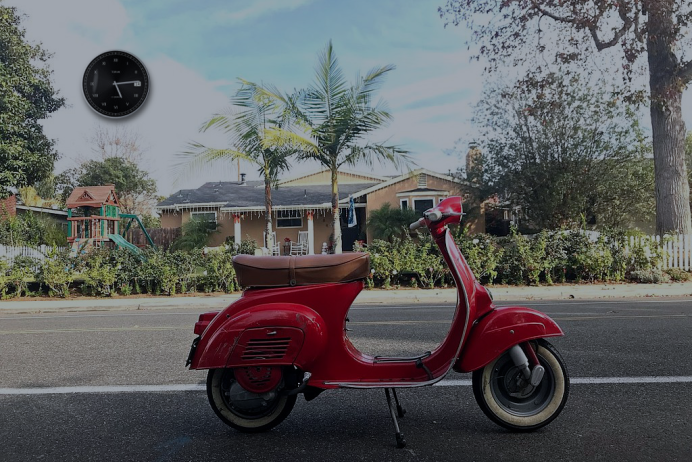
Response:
5.14
